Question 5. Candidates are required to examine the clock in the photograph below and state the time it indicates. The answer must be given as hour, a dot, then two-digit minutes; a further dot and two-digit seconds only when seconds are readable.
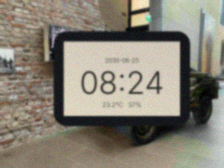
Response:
8.24
